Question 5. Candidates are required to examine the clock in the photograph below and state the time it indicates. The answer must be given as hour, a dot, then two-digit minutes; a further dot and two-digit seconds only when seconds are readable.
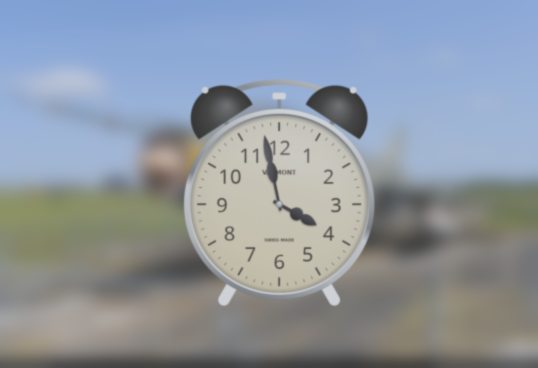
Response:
3.58
